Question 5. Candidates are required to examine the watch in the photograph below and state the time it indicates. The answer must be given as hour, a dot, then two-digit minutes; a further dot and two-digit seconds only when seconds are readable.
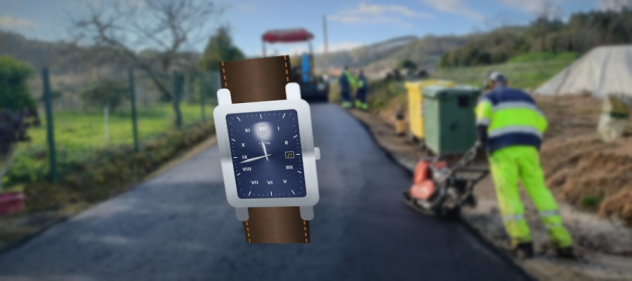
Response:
11.43
